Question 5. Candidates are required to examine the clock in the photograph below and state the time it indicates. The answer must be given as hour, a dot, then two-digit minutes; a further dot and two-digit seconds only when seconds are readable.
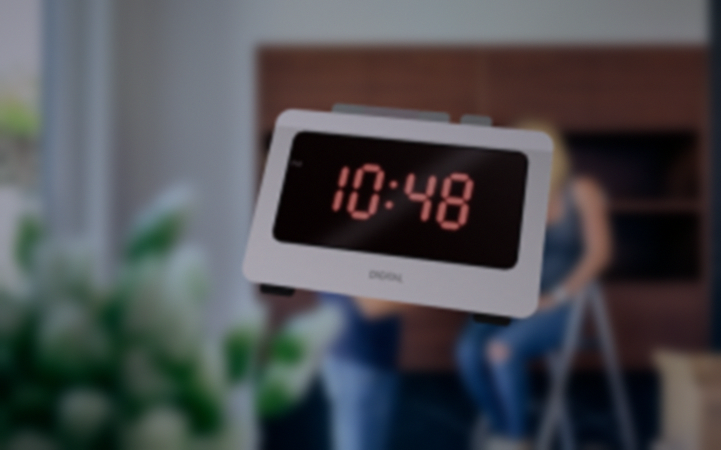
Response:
10.48
